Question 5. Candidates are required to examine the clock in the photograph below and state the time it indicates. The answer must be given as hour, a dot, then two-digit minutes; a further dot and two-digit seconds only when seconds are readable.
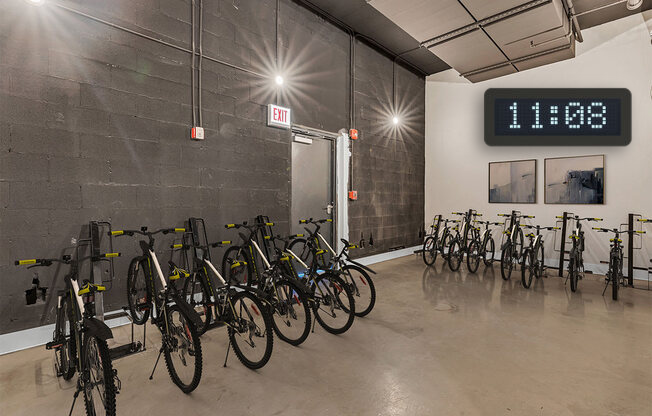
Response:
11.08
